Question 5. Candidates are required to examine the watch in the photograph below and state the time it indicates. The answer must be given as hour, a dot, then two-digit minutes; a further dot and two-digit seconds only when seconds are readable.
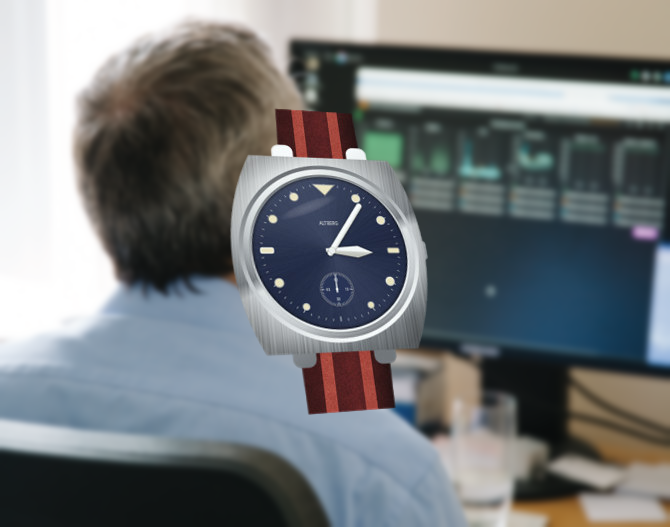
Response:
3.06
